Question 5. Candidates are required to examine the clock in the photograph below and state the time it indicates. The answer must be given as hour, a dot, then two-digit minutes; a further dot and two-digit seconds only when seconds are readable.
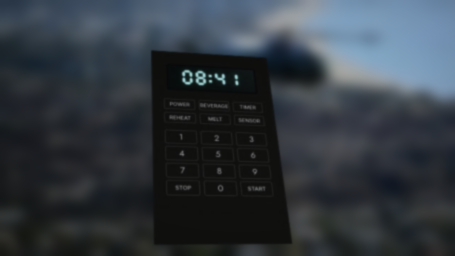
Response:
8.41
